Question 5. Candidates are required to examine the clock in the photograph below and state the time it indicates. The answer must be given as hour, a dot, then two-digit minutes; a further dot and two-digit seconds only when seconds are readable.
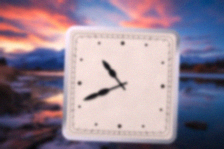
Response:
10.41
